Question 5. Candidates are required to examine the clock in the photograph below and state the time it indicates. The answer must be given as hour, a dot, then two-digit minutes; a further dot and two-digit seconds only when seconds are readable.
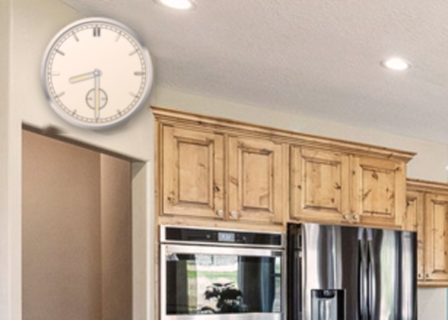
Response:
8.30
